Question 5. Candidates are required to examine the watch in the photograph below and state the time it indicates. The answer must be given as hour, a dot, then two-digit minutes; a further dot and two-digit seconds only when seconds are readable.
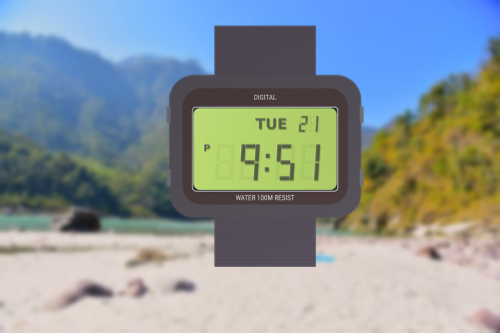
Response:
9.51
